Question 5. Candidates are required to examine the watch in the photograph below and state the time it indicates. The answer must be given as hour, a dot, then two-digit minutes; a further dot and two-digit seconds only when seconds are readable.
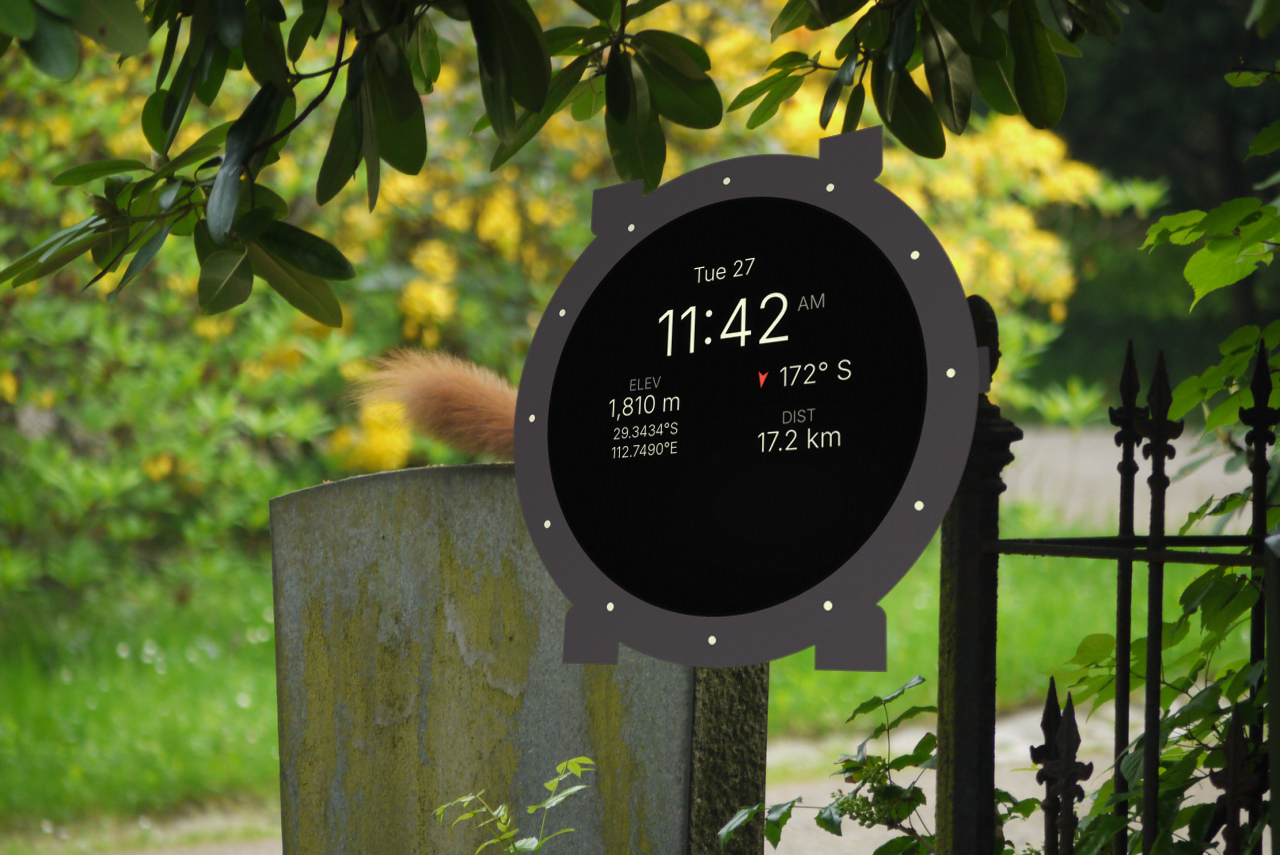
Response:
11.42
